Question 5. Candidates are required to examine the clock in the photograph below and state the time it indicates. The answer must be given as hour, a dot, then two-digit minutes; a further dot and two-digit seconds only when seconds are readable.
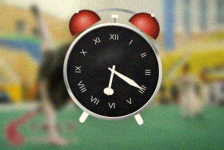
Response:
6.20
